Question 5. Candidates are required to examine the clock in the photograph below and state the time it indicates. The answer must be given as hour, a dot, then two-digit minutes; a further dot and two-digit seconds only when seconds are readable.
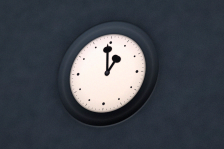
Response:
12.59
